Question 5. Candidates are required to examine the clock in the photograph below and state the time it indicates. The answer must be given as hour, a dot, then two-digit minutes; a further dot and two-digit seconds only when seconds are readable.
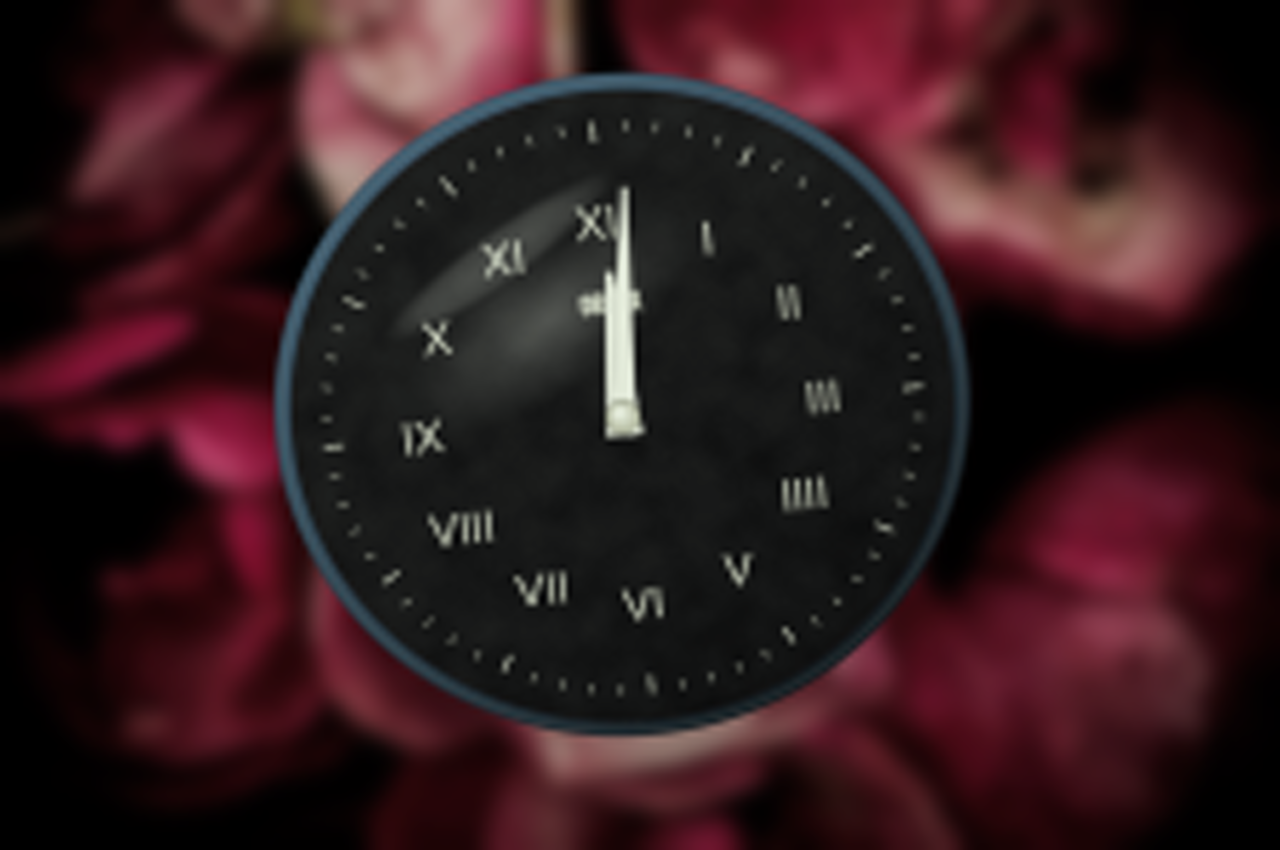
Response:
12.01
